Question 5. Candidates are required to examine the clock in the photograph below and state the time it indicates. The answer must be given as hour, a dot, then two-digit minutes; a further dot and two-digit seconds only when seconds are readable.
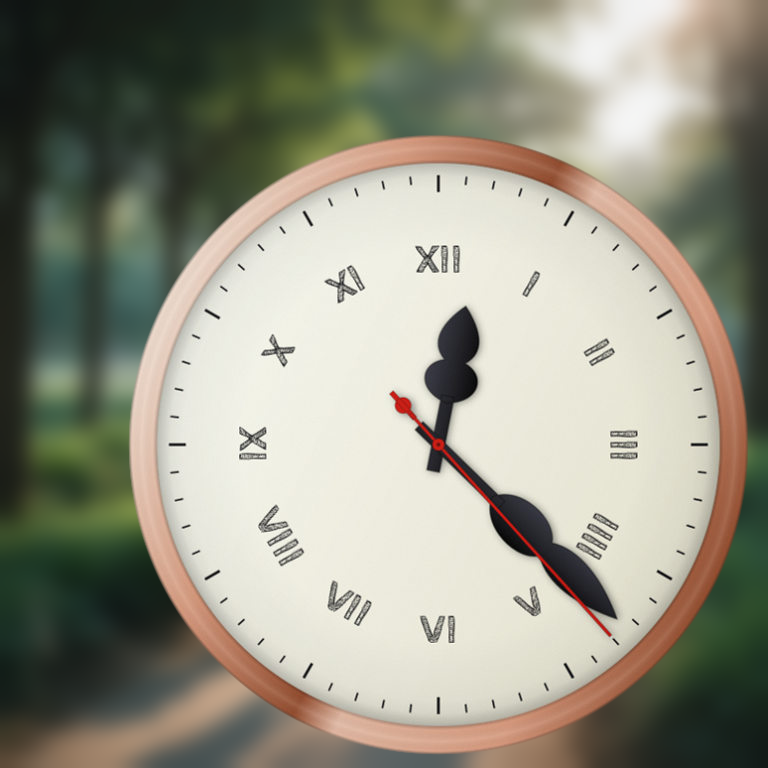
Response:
12.22.23
